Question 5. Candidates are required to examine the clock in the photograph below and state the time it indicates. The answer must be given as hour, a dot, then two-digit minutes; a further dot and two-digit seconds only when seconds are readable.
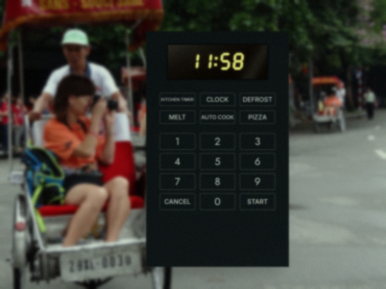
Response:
11.58
